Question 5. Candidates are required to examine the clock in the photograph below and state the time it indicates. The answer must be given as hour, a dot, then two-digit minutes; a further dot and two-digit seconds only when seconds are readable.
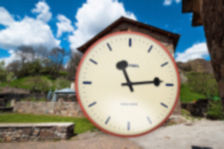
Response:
11.14
